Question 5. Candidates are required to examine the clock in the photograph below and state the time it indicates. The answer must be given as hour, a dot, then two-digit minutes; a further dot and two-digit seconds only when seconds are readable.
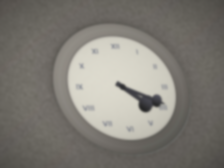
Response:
4.19
